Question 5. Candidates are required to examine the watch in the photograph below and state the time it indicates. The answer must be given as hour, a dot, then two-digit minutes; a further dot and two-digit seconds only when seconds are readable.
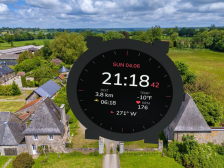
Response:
21.18.42
